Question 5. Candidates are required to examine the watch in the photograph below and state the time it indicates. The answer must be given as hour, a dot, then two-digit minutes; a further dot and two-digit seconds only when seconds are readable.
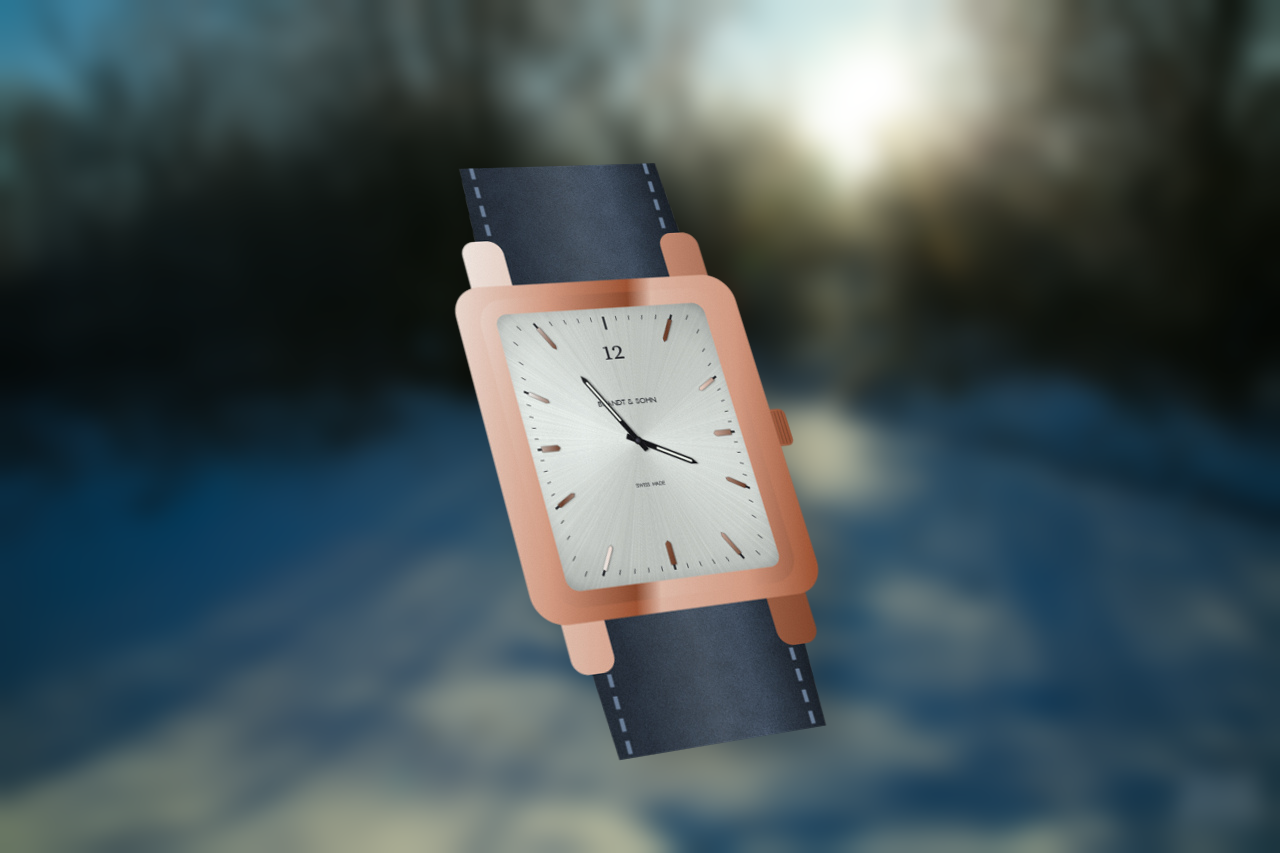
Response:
3.55
